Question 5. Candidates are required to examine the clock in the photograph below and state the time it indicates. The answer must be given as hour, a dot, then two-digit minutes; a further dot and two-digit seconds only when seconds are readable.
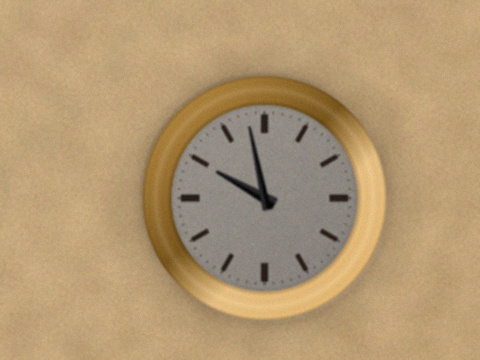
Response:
9.58
